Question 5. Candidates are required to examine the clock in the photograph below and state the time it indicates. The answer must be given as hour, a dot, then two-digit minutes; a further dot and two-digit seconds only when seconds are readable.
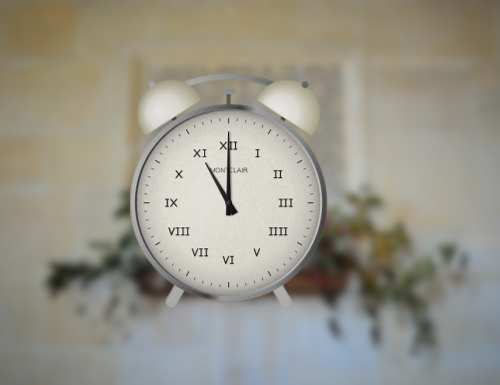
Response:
11.00
